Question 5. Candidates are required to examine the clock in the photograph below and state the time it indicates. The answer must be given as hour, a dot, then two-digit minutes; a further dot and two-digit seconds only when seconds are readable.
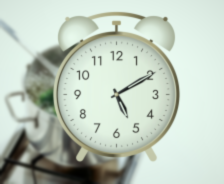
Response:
5.10
